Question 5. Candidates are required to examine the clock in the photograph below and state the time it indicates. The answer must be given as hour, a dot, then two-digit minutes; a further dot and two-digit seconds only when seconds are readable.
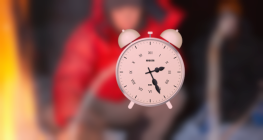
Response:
2.26
